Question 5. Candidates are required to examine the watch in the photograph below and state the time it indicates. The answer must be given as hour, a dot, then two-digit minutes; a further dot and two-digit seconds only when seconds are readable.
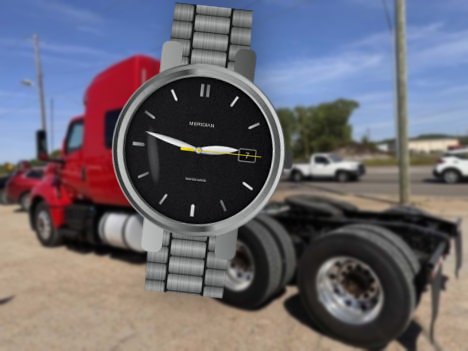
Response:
2.47.15
